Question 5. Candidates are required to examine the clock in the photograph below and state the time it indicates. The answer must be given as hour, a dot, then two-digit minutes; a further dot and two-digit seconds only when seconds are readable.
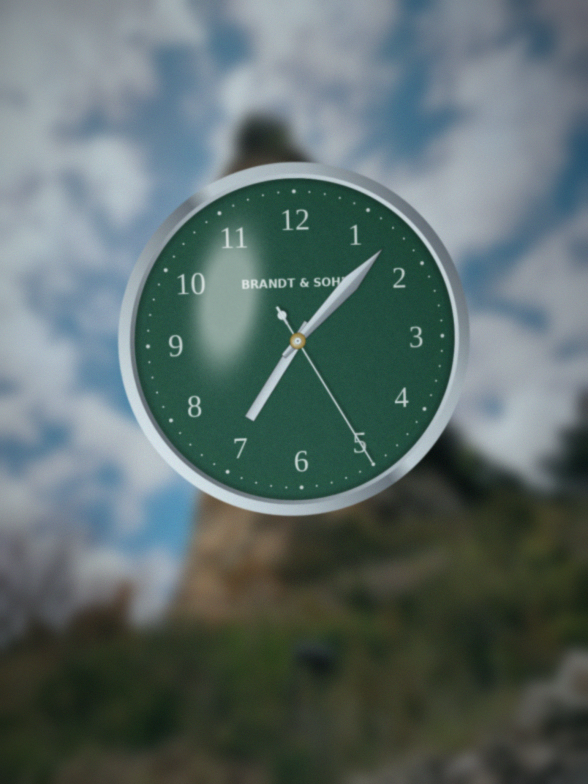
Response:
7.07.25
